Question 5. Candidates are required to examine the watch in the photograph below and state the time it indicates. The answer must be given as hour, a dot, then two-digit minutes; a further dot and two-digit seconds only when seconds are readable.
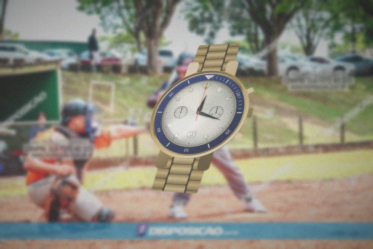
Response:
12.18
